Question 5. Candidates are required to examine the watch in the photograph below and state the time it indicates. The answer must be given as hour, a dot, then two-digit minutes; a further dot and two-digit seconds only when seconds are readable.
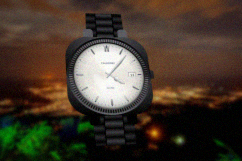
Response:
4.07
